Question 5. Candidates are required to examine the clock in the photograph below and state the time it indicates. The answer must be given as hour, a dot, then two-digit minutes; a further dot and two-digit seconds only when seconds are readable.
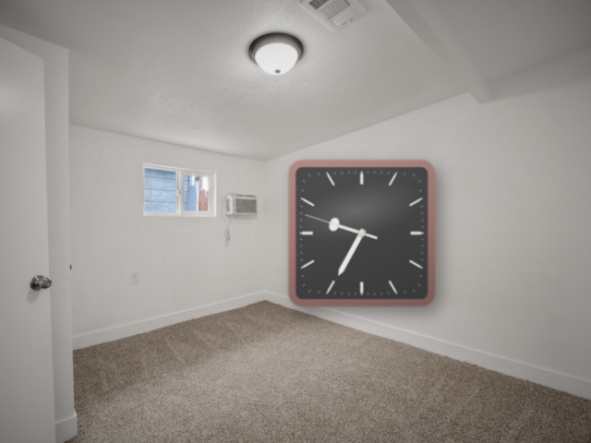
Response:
9.34.48
